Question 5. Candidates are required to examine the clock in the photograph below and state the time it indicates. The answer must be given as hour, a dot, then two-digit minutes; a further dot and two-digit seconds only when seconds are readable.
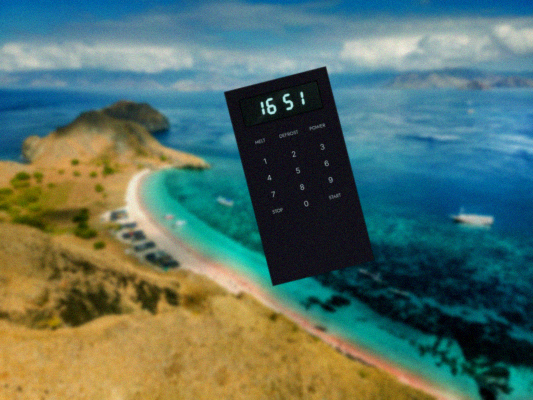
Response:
16.51
